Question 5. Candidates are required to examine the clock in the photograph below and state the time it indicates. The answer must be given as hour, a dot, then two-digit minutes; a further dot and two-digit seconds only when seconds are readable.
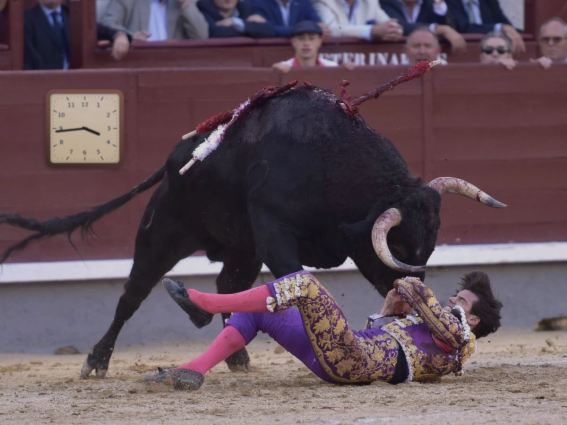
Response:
3.44
